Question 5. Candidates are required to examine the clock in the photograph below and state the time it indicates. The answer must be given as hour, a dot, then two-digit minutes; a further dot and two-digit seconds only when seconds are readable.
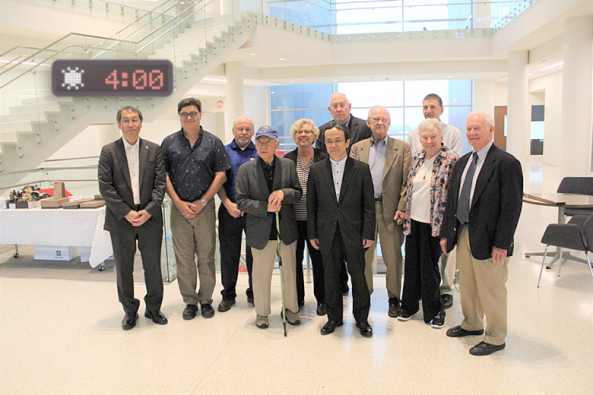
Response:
4.00
